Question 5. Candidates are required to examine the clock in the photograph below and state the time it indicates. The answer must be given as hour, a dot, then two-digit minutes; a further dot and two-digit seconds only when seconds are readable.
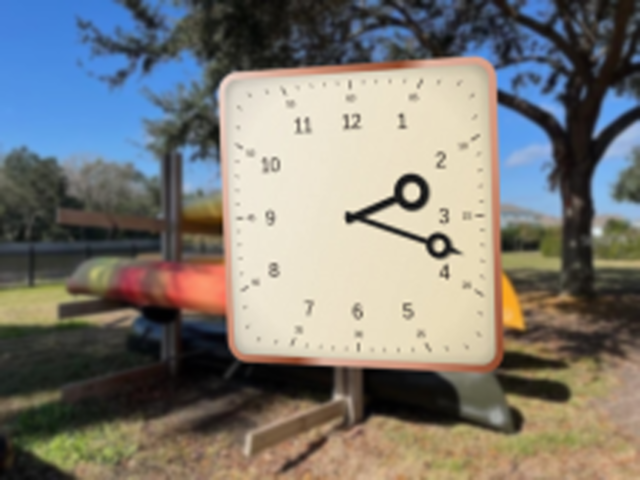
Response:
2.18
